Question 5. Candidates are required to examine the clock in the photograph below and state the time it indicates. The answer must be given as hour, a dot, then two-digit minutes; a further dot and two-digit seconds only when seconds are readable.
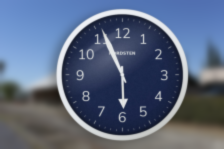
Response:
5.56
